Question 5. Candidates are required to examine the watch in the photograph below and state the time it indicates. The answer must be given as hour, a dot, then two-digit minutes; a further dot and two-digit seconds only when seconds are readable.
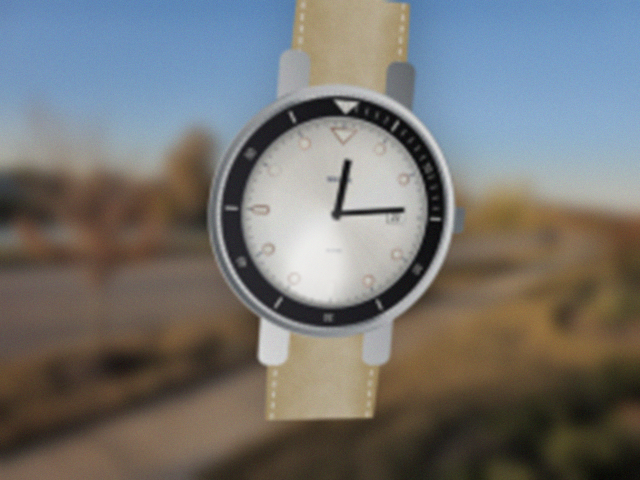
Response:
12.14
